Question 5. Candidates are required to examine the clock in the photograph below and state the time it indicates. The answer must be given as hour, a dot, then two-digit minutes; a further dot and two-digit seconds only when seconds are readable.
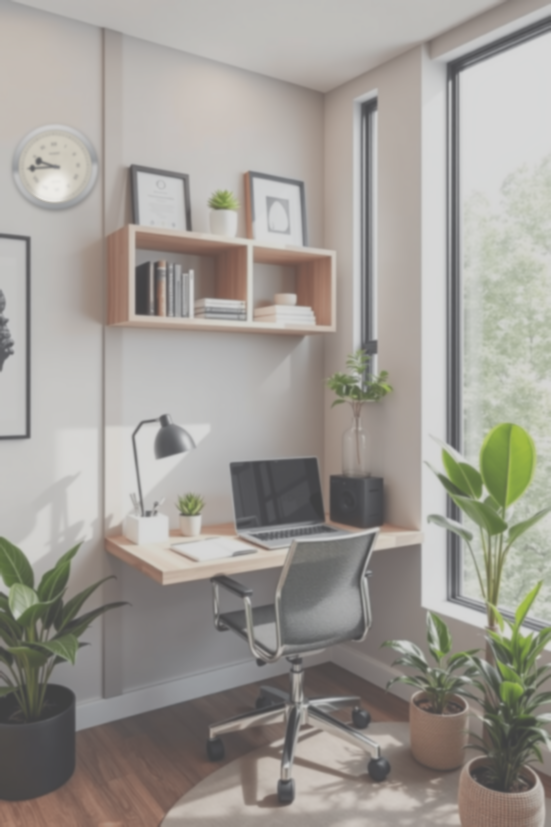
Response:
9.45
